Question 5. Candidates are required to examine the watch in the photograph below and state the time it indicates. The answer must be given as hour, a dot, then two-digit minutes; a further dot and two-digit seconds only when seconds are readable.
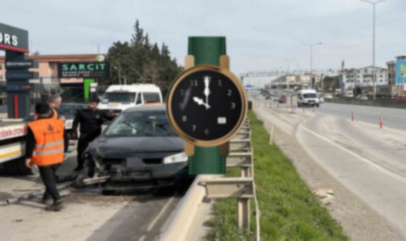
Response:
10.00
